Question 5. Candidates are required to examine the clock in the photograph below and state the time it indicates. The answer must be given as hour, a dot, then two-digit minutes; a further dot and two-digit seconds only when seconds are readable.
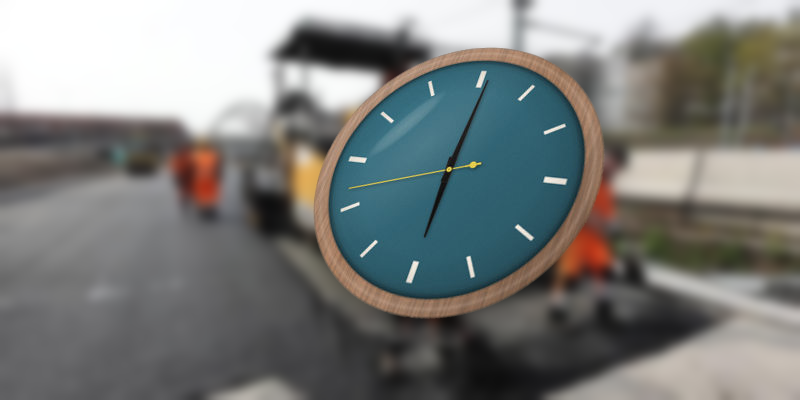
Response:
6.00.42
